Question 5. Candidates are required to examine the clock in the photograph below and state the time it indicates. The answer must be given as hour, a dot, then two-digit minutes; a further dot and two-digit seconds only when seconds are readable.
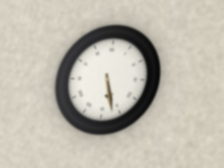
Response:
5.27
